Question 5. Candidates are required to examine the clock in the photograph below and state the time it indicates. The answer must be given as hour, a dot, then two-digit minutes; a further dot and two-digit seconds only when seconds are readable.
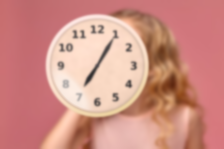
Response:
7.05
